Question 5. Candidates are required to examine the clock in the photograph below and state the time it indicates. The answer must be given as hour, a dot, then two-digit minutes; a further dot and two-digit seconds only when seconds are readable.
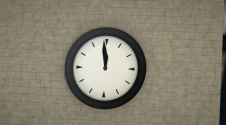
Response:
11.59
